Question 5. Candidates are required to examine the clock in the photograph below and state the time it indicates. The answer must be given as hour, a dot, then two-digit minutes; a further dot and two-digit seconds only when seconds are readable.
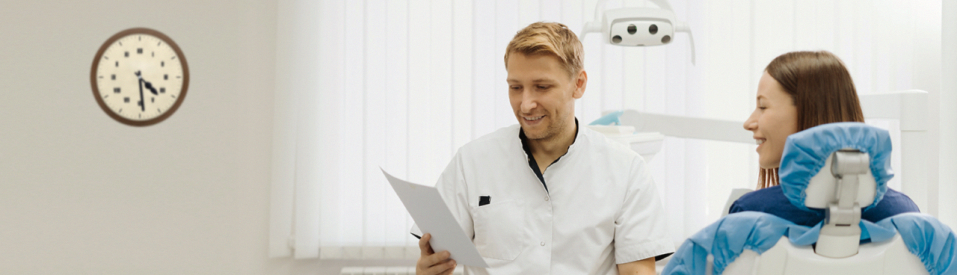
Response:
4.29
